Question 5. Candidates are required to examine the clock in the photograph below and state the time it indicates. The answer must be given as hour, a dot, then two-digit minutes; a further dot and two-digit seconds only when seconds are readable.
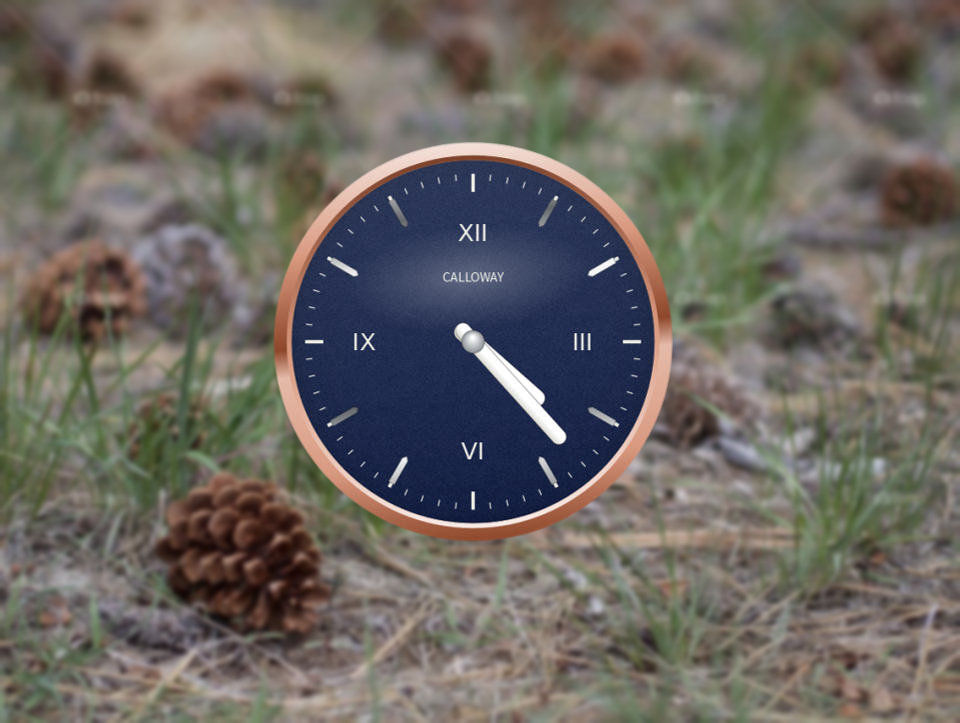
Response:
4.23
